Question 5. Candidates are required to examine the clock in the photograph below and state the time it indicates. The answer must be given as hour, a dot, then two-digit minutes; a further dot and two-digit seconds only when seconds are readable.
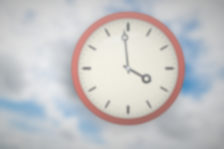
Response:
3.59
